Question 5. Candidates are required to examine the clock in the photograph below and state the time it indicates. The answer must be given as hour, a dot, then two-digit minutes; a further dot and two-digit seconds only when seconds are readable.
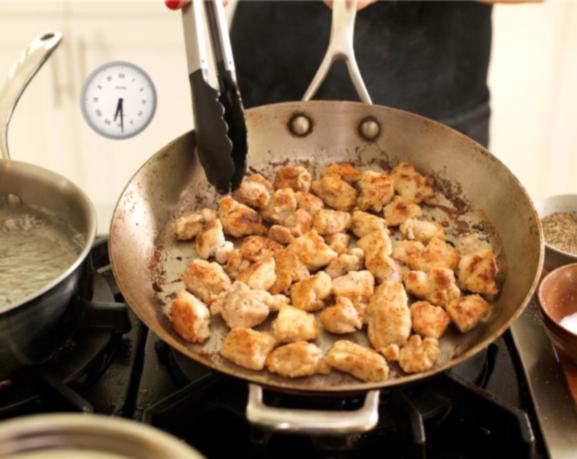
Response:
6.29
